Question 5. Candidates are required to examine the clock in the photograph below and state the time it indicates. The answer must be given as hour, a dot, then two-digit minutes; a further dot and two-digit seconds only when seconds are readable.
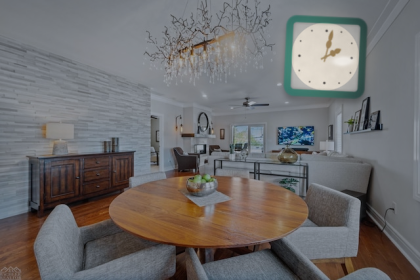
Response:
2.02
